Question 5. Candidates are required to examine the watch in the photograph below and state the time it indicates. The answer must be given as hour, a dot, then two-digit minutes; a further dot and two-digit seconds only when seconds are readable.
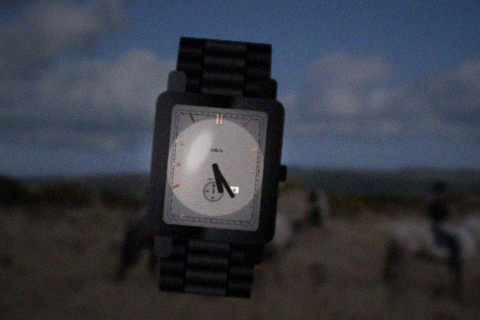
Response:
5.24
